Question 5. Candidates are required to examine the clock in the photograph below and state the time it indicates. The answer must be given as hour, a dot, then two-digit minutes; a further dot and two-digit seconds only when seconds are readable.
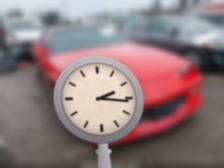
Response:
2.16
